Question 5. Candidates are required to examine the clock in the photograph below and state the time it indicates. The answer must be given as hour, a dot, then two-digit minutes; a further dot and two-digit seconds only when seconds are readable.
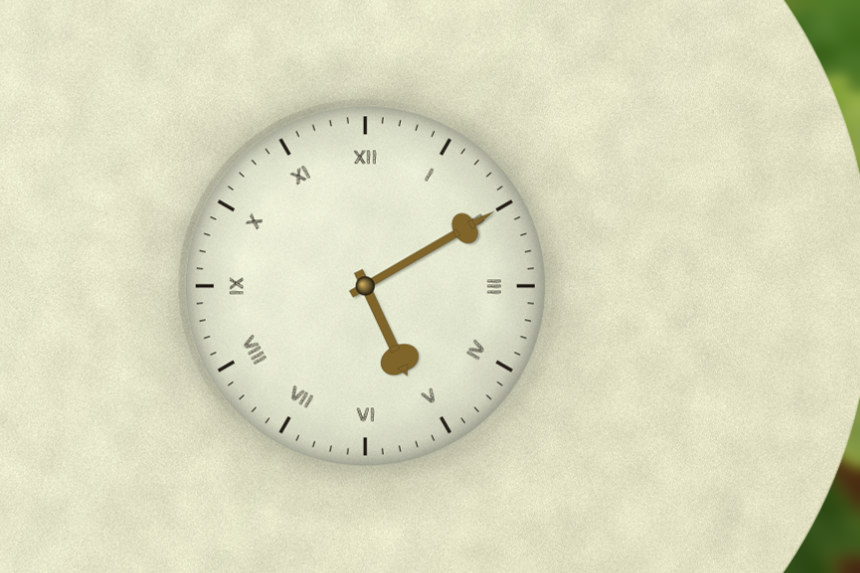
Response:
5.10
